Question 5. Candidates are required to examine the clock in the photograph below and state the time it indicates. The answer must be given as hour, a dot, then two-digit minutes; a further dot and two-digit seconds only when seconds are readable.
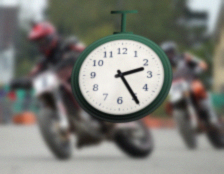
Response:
2.25
